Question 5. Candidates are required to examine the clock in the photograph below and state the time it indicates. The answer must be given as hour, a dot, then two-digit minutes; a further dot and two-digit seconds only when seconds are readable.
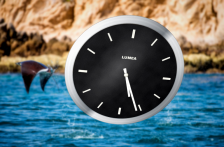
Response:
5.26
